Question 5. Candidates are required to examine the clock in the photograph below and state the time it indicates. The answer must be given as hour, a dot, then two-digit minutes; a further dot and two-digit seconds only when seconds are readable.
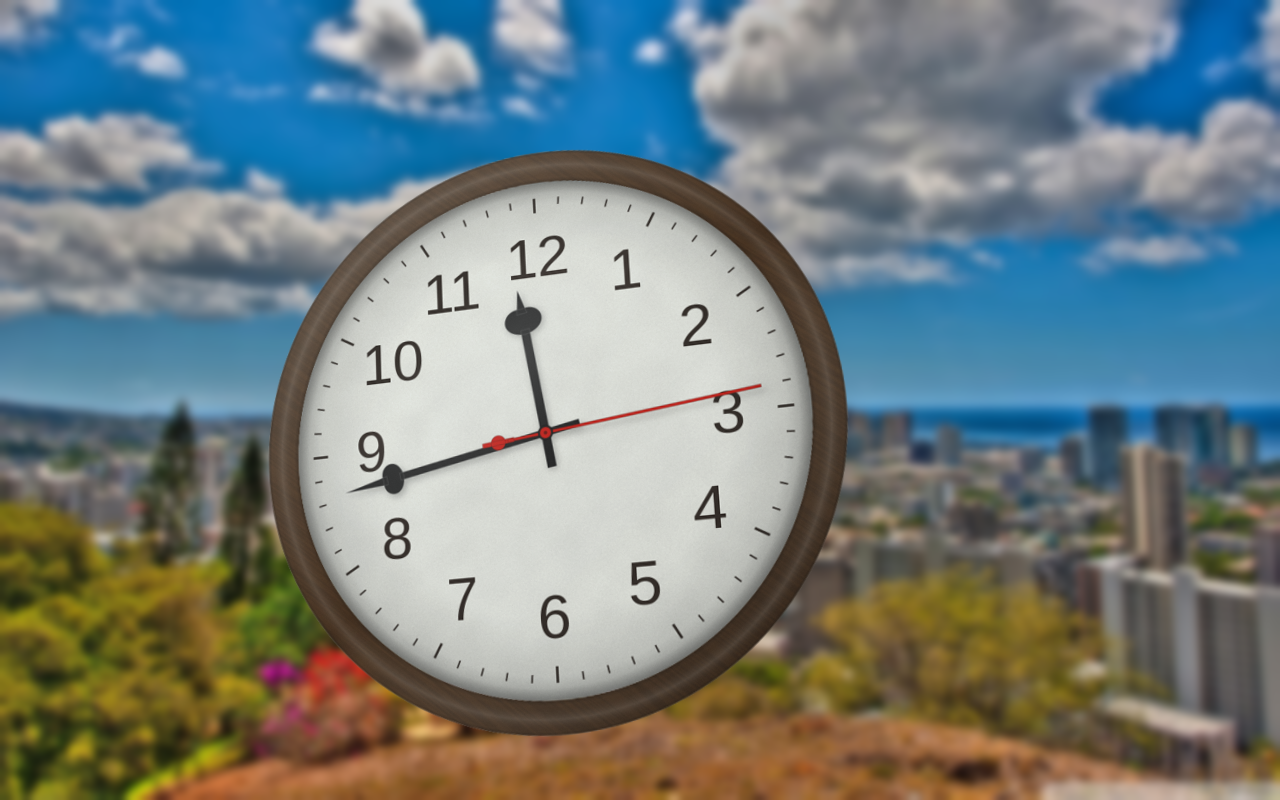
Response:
11.43.14
